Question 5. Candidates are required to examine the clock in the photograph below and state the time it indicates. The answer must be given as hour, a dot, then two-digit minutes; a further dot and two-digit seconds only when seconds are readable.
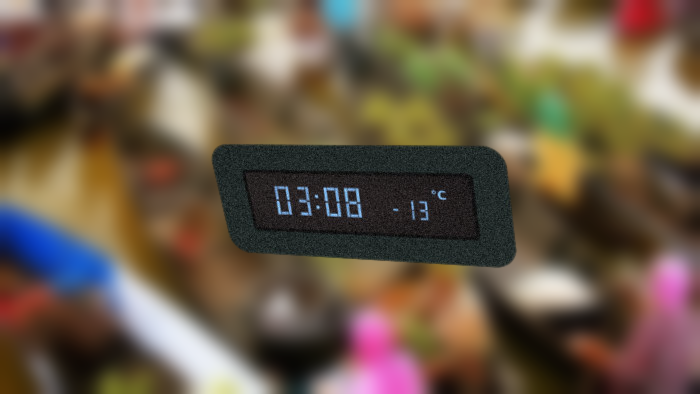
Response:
3.08
